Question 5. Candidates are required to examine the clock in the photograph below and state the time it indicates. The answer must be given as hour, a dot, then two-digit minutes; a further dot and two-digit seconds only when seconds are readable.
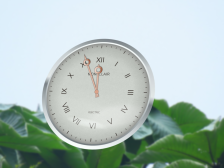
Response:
11.56
